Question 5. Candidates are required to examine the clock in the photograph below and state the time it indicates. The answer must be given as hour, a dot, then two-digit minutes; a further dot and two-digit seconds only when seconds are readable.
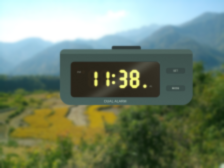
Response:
11.38
